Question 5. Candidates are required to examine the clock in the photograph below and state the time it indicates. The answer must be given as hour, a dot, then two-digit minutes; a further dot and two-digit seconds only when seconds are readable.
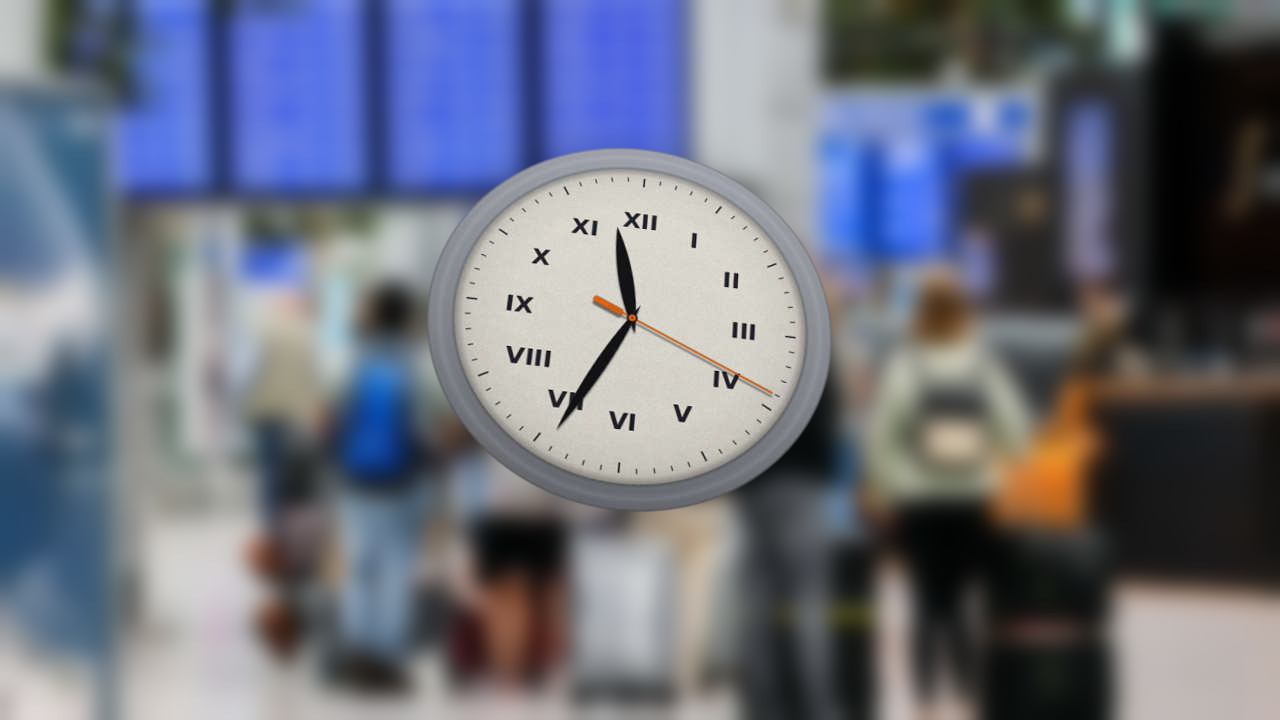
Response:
11.34.19
